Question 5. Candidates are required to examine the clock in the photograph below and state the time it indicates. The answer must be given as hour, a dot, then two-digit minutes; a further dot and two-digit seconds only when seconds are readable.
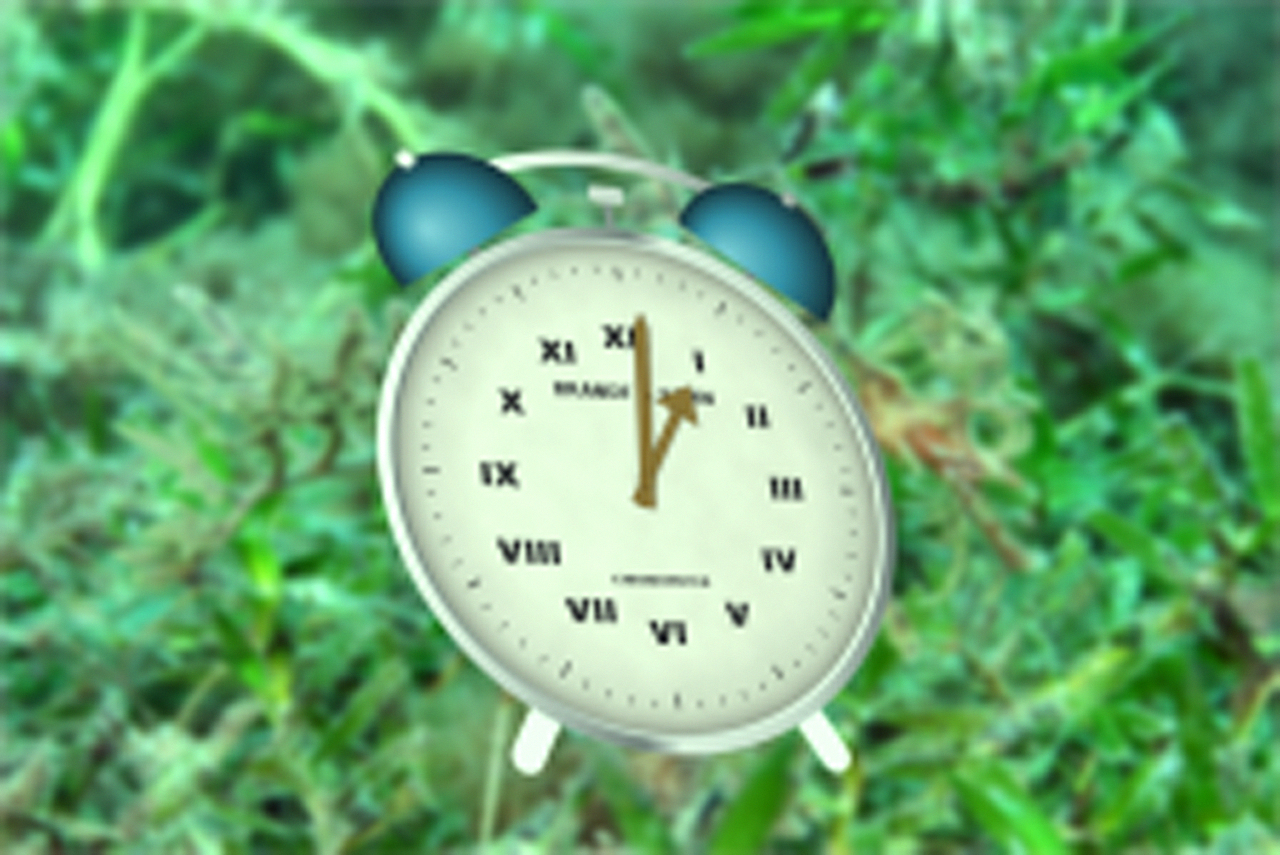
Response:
1.01
